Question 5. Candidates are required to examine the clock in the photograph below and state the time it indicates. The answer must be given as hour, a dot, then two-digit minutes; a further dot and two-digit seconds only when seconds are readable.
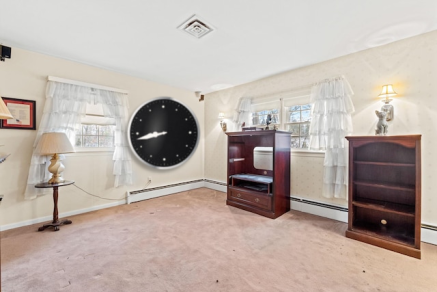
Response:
8.43
